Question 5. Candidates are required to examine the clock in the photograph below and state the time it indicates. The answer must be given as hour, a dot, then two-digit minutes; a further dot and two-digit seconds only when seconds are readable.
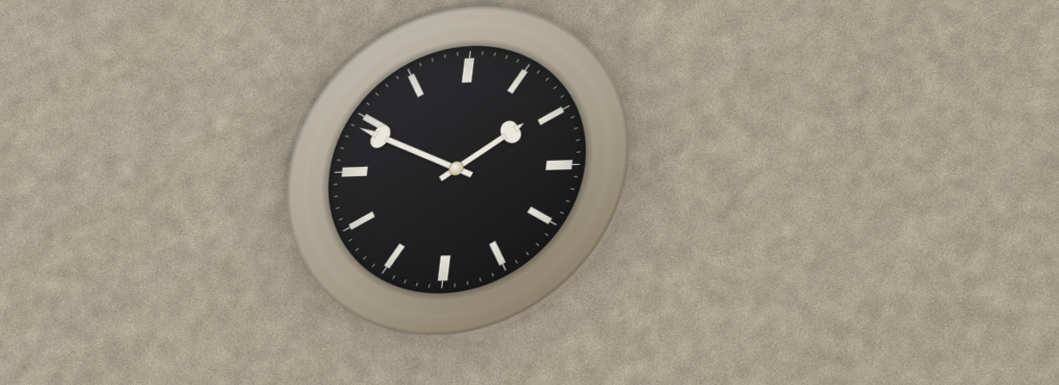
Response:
1.49
